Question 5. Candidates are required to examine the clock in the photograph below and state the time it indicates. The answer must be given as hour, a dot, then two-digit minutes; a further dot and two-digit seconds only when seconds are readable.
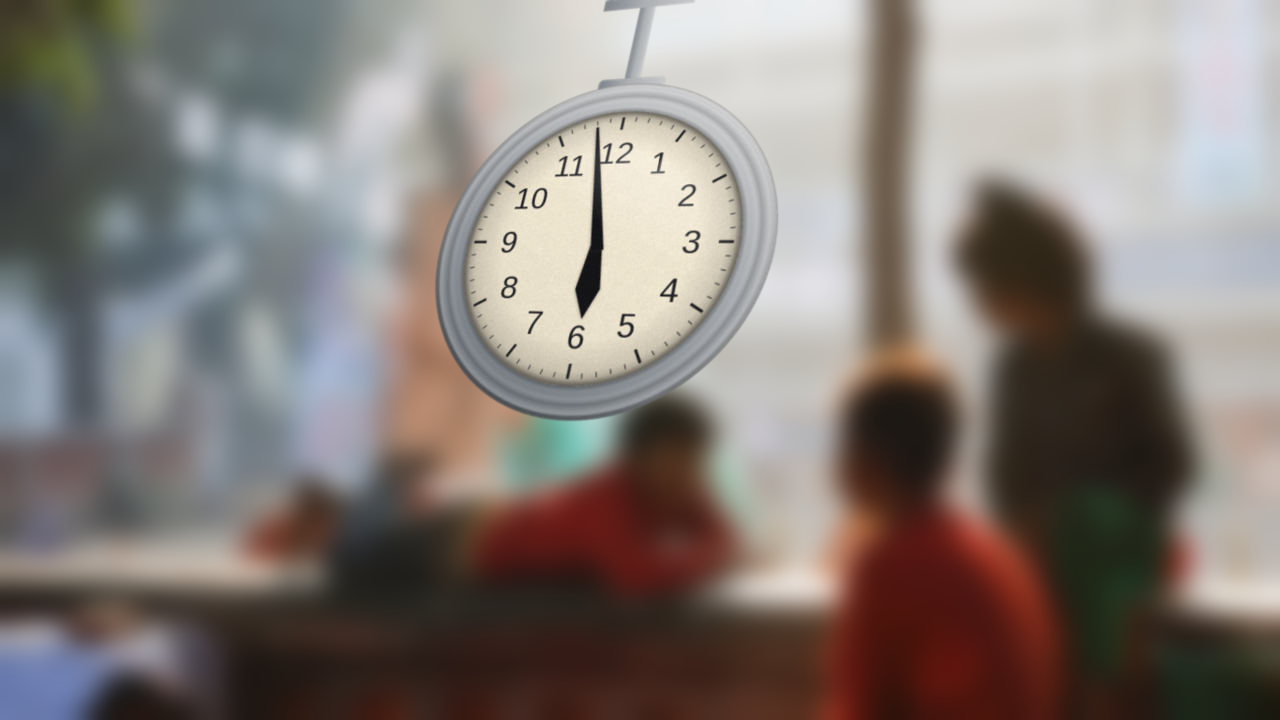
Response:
5.58
